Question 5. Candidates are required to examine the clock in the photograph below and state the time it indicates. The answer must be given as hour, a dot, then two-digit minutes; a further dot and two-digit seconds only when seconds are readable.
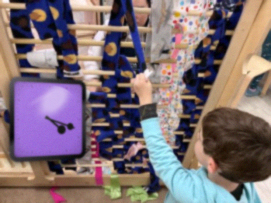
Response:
4.18
